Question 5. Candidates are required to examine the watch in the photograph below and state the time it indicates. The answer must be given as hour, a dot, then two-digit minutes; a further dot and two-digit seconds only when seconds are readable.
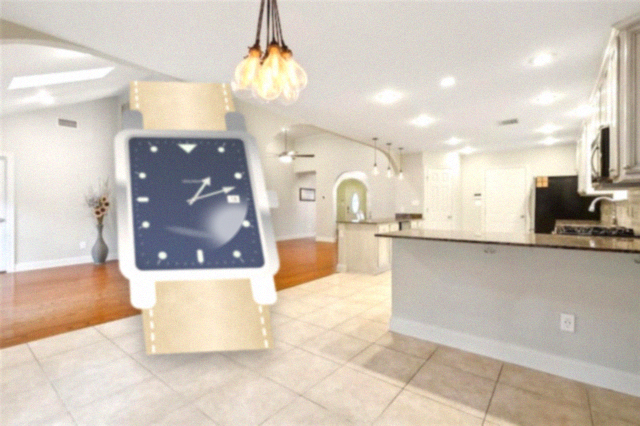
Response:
1.12
